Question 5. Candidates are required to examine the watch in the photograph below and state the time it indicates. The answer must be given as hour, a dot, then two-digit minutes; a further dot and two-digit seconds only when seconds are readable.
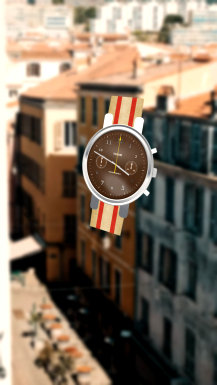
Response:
3.48
